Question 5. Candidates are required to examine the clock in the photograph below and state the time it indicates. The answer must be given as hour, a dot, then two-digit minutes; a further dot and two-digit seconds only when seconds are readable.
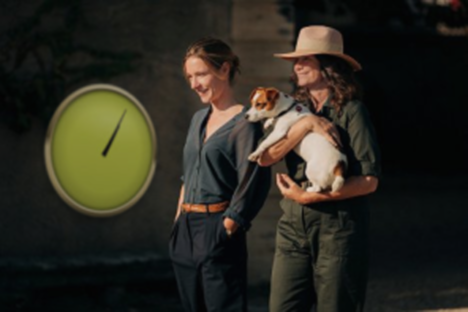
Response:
1.05
